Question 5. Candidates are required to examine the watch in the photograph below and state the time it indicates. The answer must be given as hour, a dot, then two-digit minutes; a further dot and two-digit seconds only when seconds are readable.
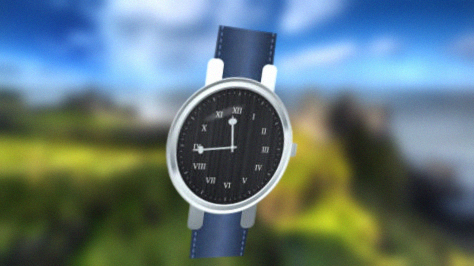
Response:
11.44
